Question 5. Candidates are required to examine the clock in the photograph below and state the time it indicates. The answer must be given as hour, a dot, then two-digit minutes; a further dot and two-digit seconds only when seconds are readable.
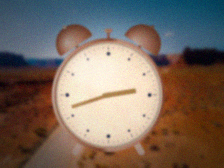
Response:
2.42
